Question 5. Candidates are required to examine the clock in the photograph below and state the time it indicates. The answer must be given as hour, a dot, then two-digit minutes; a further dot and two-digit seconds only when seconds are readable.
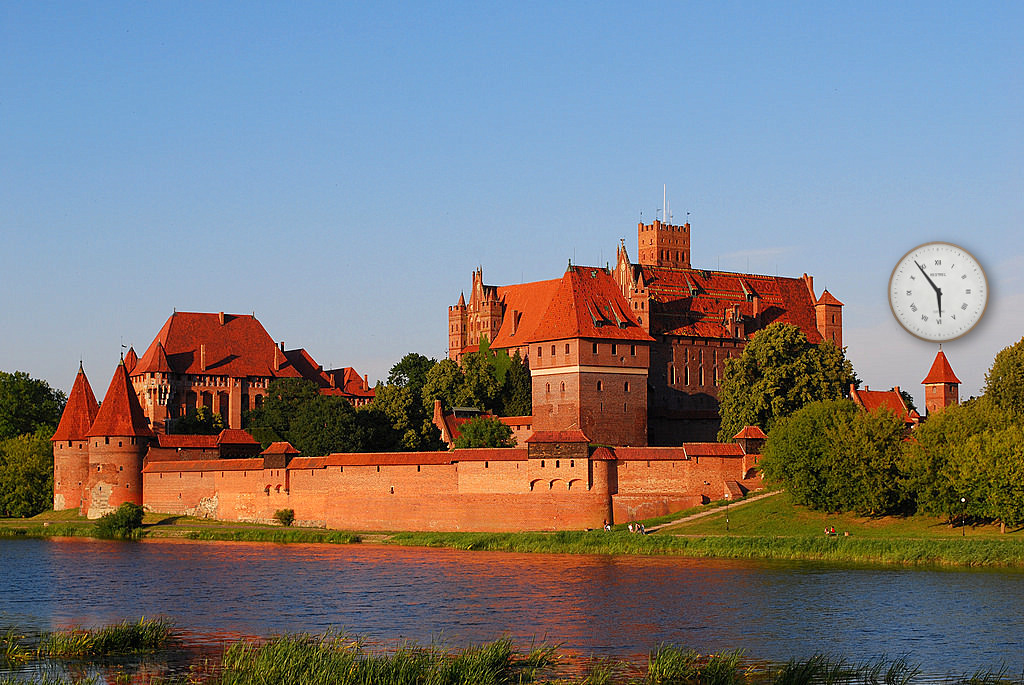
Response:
5.54
